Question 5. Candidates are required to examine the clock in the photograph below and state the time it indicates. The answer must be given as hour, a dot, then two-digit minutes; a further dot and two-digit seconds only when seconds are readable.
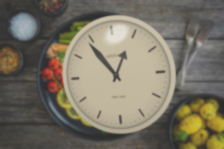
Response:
12.54
